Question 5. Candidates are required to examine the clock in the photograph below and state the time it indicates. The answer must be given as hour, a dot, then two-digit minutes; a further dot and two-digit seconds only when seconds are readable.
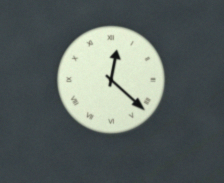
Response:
12.22
